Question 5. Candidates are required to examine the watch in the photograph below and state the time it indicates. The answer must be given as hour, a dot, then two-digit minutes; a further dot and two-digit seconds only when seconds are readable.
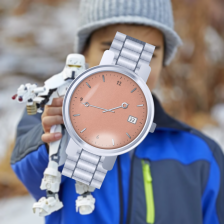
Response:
1.44
